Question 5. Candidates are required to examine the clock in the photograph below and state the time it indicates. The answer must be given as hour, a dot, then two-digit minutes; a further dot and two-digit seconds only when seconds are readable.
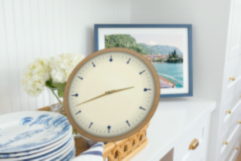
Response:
2.42
